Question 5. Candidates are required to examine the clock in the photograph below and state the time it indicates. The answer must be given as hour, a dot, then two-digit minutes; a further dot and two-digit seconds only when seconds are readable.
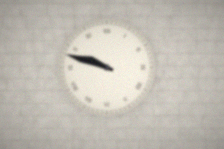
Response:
9.48
